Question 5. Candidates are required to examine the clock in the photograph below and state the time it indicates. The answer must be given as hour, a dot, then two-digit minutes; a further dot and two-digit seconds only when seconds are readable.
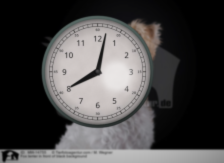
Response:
8.02
